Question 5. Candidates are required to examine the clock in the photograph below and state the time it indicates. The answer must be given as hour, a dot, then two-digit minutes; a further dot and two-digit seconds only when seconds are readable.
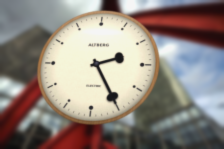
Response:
2.25
